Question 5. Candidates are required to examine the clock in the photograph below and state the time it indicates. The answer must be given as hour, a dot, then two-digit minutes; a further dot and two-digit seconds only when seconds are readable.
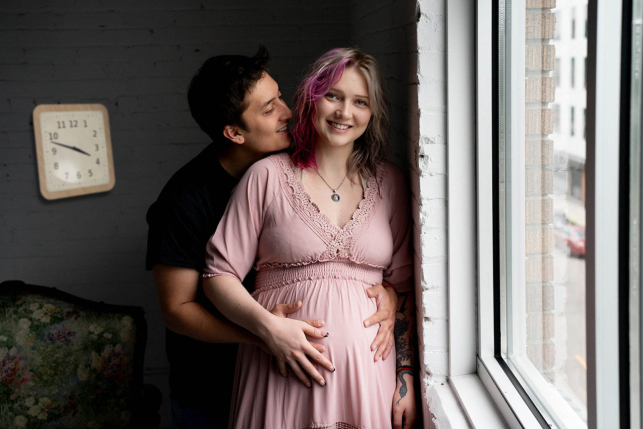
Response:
3.48
